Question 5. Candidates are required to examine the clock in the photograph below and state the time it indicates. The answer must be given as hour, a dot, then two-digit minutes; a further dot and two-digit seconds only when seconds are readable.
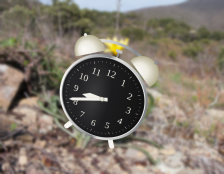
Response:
8.41
